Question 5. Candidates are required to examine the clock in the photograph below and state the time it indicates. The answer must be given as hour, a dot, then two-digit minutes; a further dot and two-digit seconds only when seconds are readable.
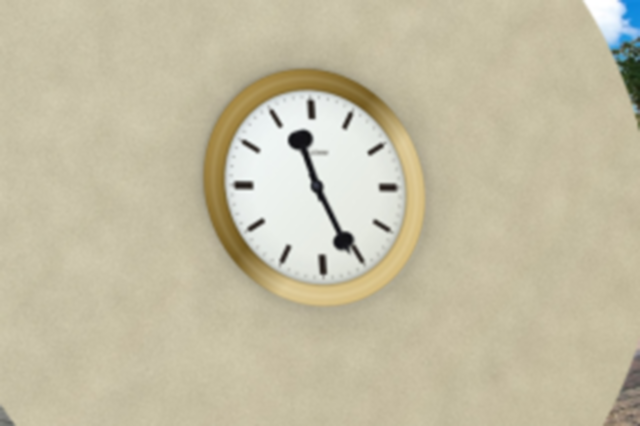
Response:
11.26
